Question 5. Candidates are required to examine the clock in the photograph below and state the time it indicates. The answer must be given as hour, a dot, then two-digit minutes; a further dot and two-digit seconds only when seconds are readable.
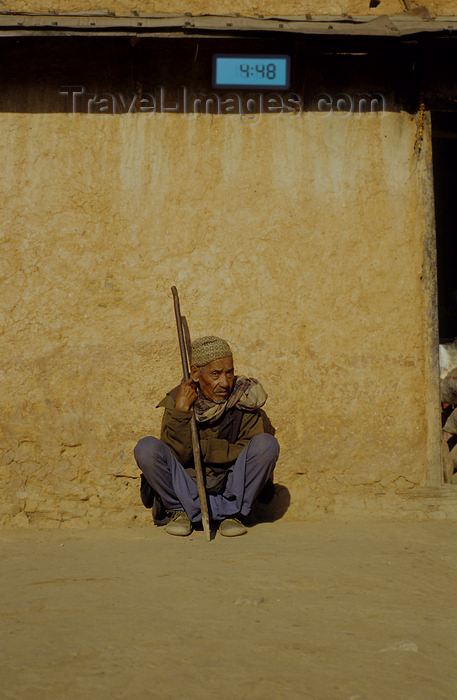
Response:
4.48
